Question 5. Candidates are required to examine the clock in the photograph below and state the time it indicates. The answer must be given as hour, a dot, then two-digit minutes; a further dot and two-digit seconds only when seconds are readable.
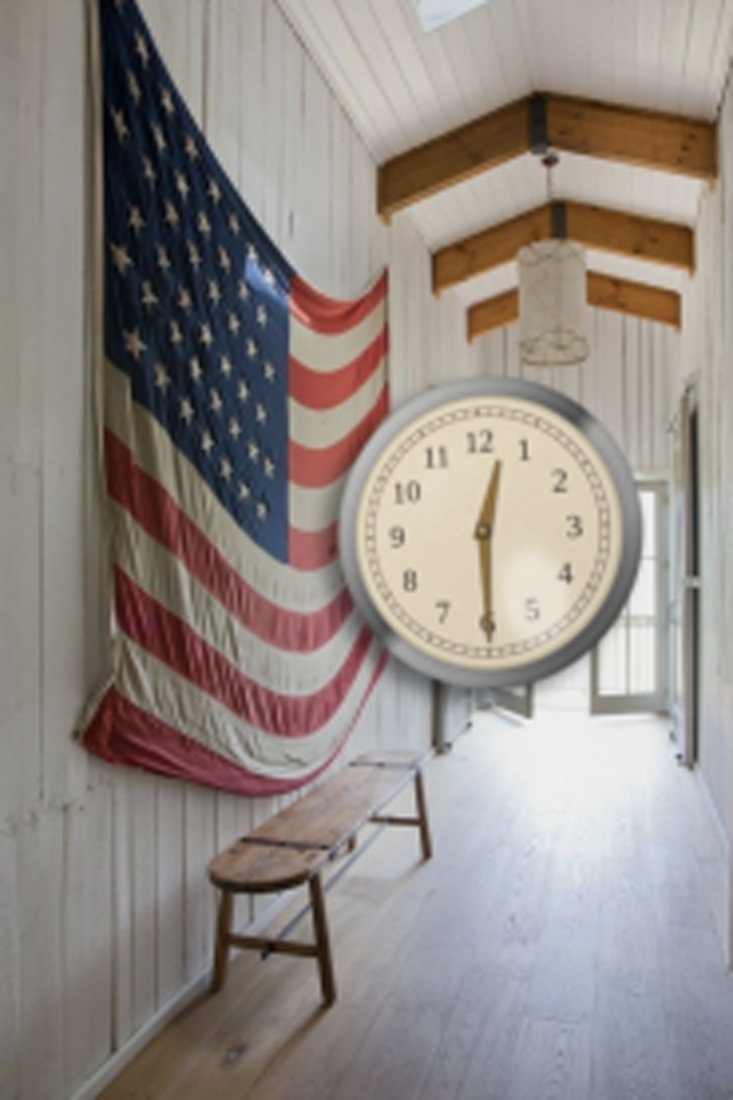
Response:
12.30
